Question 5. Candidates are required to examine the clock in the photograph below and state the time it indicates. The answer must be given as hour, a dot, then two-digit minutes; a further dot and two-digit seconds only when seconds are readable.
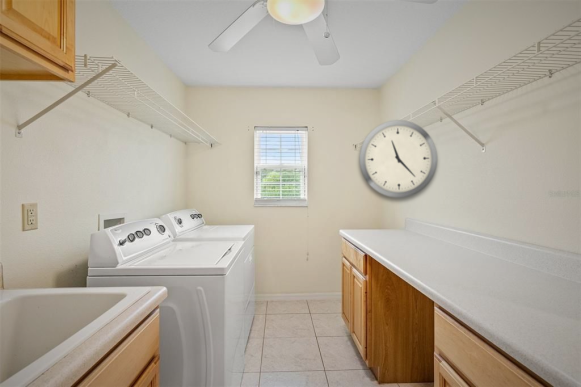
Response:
11.23
